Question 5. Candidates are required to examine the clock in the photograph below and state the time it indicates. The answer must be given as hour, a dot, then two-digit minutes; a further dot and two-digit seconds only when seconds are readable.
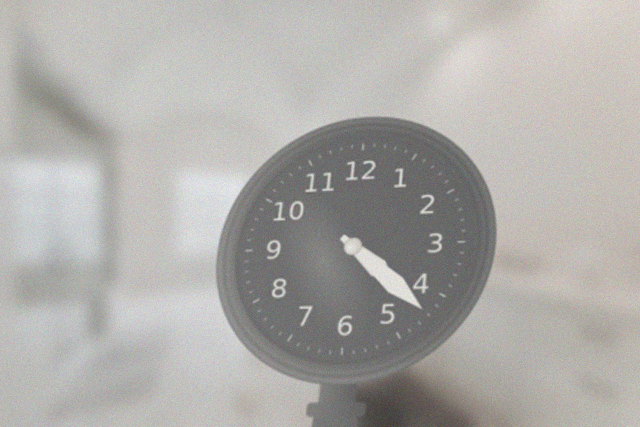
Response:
4.22
